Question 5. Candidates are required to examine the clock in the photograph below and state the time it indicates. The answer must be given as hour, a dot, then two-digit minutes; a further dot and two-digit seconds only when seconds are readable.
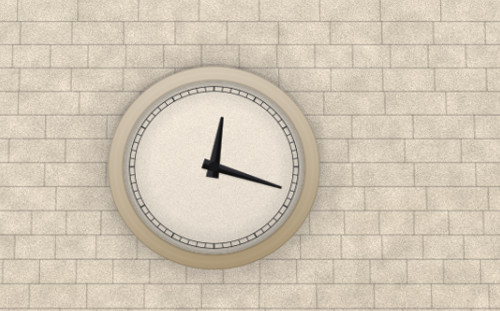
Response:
12.18
